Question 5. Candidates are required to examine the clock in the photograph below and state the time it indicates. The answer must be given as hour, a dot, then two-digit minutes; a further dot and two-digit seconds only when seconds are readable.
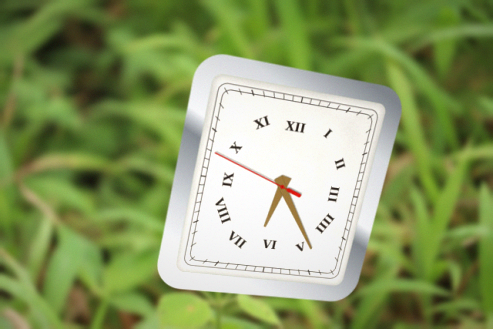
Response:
6.23.48
